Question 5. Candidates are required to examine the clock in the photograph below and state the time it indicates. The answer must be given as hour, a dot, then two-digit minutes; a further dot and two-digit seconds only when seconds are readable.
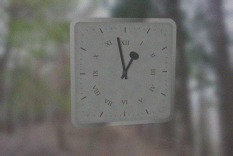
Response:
12.58
